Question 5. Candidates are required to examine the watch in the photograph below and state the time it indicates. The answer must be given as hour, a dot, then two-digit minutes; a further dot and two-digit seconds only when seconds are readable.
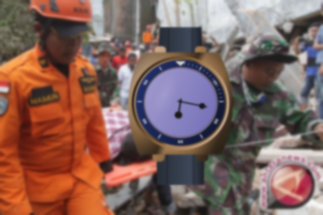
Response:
6.17
